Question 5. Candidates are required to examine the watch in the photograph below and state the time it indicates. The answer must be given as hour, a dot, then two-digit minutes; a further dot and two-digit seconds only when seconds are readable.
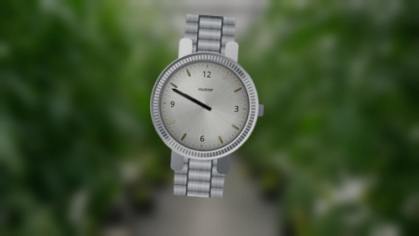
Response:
9.49
